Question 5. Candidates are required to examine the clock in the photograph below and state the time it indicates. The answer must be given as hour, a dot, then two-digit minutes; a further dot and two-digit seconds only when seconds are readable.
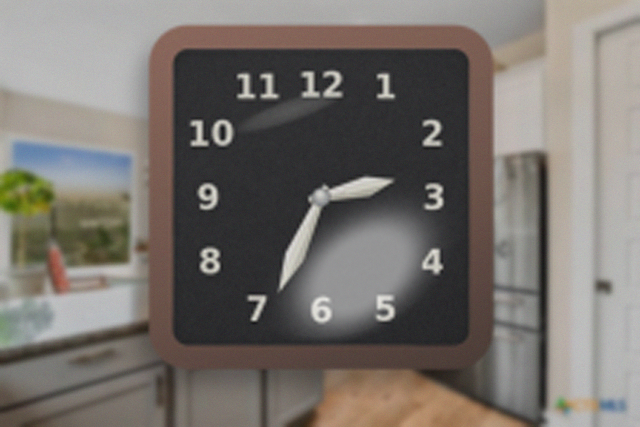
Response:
2.34
